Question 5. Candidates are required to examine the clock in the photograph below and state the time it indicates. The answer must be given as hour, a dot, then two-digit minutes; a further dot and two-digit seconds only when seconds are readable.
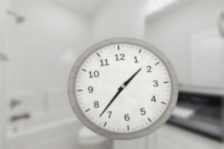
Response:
1.37
